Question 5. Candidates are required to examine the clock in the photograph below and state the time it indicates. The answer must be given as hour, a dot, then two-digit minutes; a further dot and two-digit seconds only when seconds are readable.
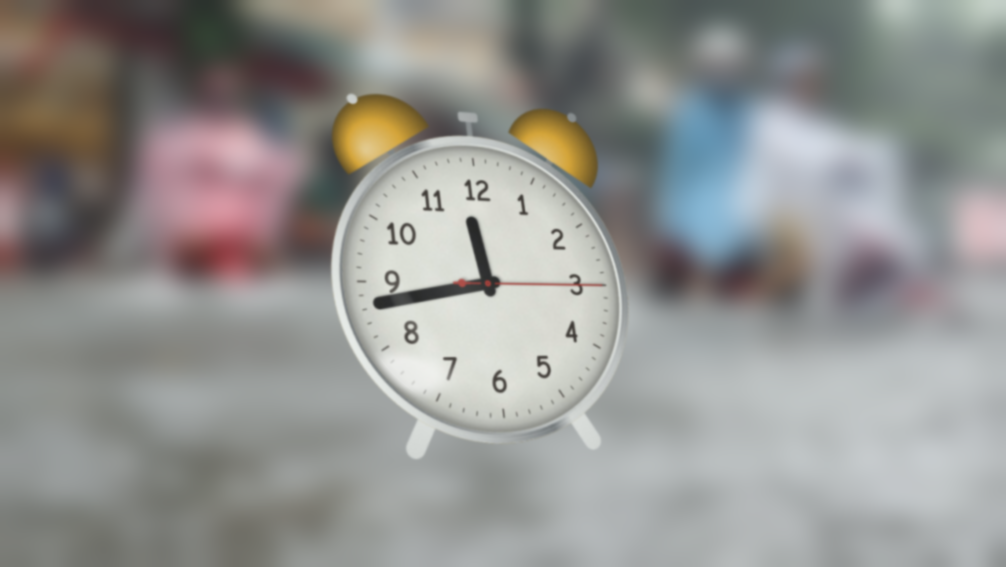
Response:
11.43.15
